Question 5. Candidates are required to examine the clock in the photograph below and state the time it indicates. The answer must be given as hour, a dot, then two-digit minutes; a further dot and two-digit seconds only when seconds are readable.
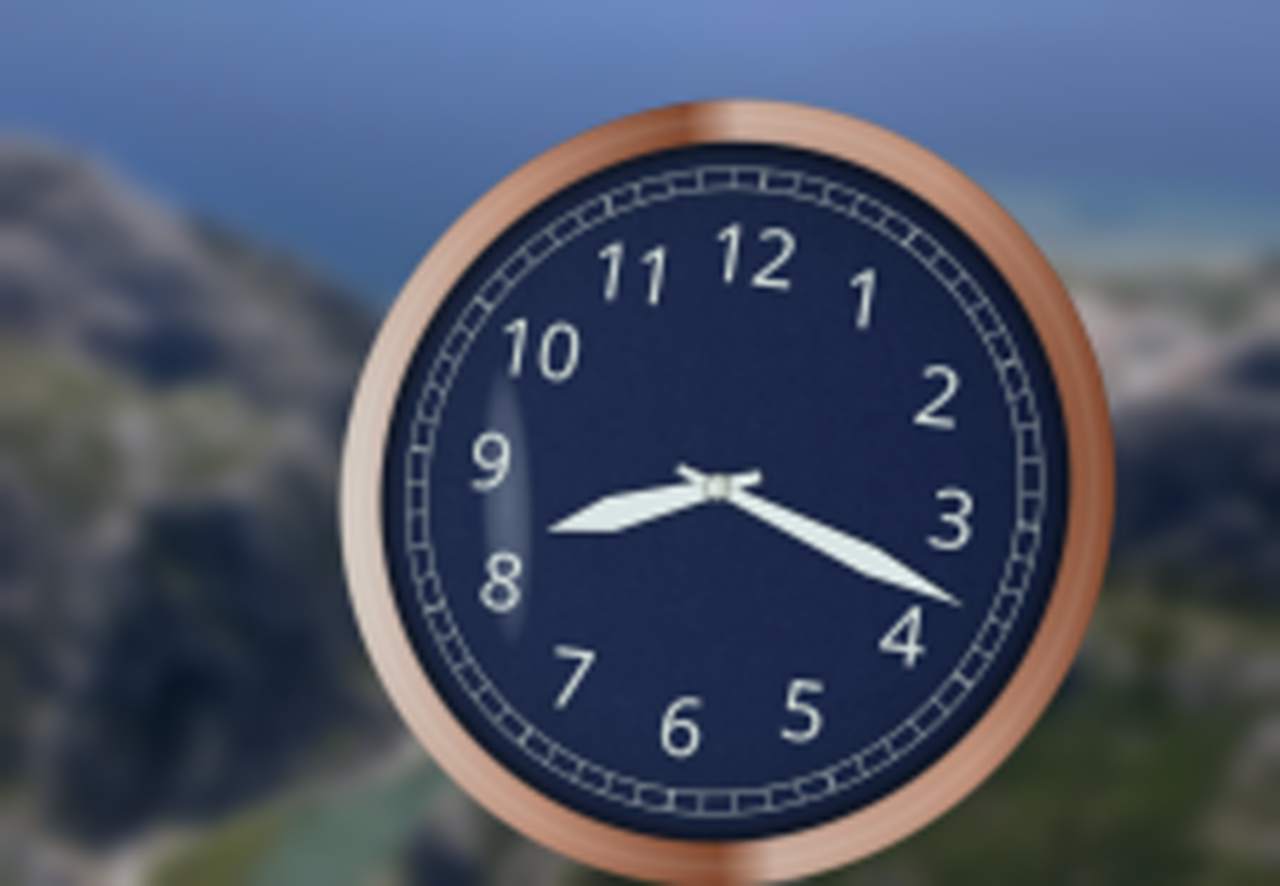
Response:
8.18
